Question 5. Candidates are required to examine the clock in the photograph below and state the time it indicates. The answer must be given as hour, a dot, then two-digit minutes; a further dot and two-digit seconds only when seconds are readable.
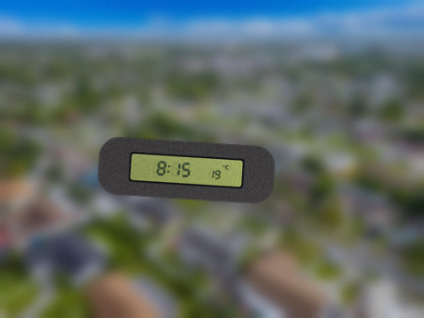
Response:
8.15
